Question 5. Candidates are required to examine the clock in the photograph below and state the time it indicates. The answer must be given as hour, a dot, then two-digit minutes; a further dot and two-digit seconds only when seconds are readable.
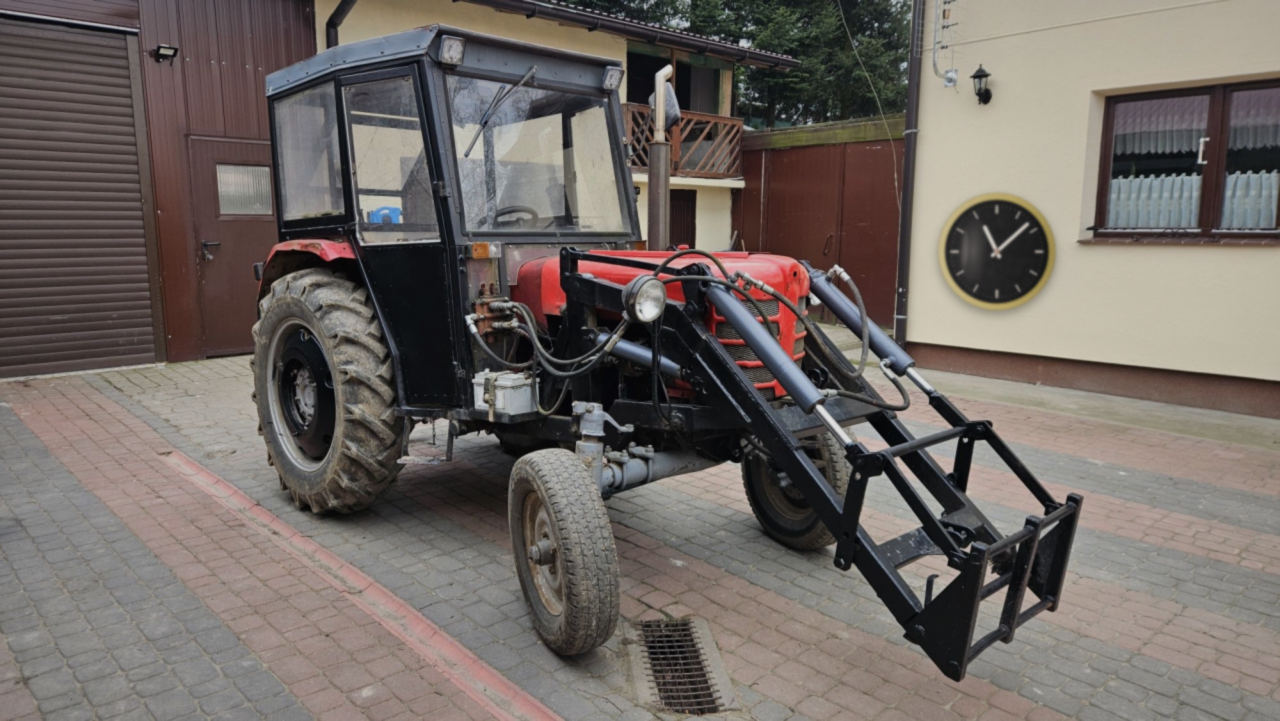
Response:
11.08
